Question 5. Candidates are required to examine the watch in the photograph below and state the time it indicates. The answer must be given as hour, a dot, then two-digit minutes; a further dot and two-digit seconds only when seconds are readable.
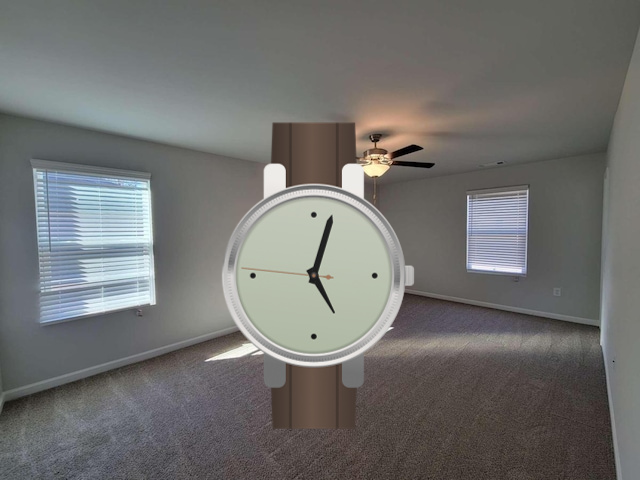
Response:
5.02.46
